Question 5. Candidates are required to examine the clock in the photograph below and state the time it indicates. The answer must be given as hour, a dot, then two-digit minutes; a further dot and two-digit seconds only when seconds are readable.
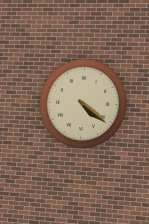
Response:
4.21
